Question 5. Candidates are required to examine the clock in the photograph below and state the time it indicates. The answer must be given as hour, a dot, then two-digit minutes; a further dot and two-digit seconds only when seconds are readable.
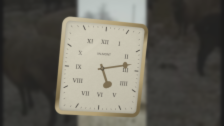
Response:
5.13
